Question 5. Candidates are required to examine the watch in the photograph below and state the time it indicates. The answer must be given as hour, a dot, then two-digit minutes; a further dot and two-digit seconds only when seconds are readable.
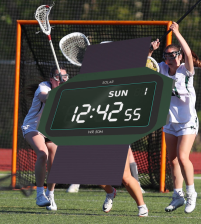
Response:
12.42.55
